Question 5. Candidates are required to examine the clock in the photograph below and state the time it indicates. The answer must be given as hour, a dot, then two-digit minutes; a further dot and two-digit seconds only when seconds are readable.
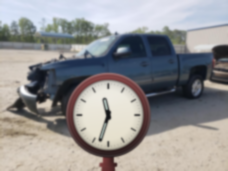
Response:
11.33
